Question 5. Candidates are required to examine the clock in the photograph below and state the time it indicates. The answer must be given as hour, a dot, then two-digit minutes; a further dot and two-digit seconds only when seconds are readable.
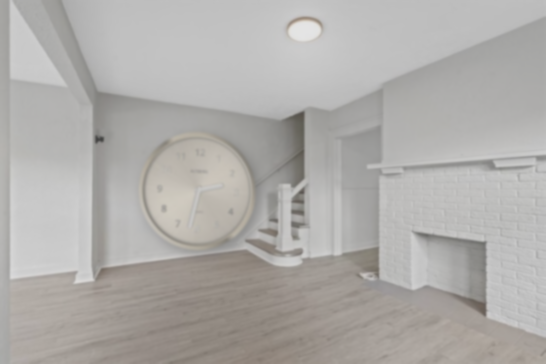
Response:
2.32
